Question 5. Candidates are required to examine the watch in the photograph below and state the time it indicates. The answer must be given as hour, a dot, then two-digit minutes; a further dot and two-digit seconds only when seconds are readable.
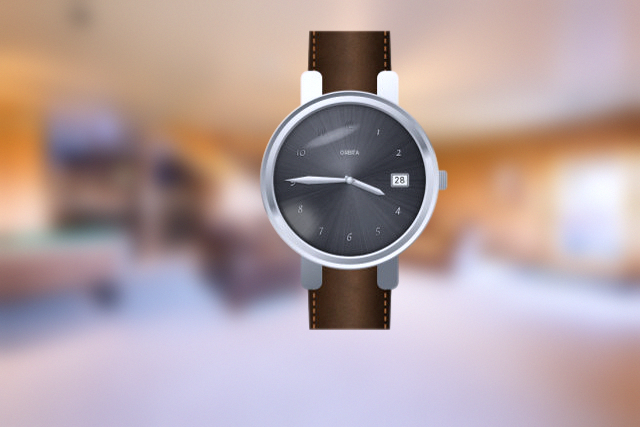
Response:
3.45
